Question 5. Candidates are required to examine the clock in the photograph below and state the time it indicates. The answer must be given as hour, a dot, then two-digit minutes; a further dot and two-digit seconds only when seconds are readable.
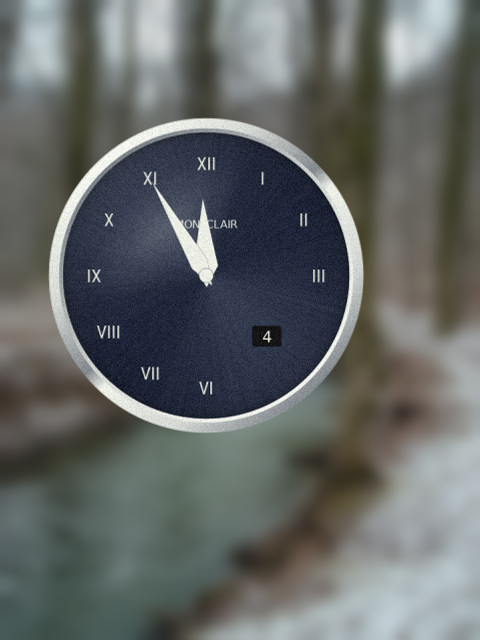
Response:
11.55
